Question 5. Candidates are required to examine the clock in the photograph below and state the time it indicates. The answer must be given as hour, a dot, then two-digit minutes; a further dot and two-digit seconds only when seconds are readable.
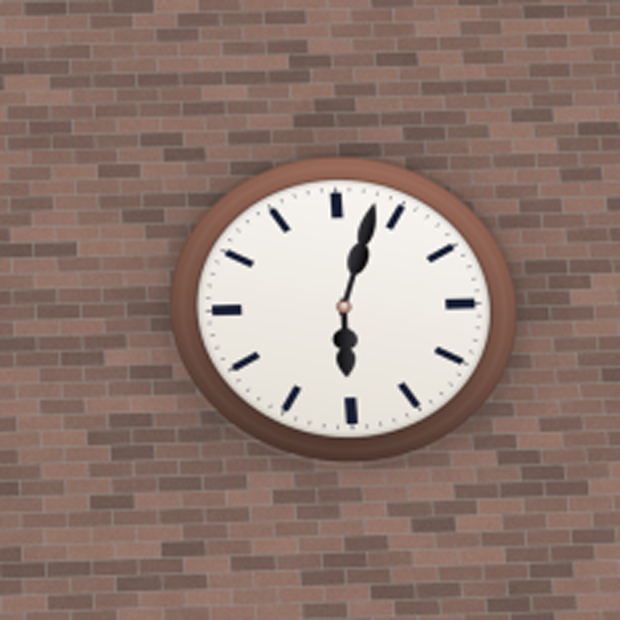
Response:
6.03
